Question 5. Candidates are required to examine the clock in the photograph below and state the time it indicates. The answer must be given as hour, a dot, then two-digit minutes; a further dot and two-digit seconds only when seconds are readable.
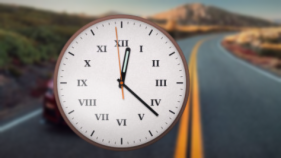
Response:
12.21.59
